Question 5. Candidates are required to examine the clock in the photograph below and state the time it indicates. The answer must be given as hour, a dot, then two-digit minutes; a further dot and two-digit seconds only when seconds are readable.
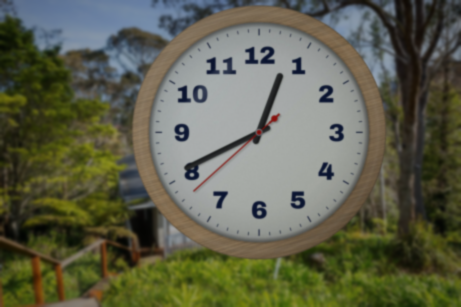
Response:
12.40.38
